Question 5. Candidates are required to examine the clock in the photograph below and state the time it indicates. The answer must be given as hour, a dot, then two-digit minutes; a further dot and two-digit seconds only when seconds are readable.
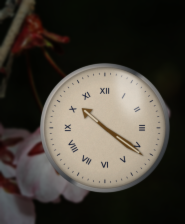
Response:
10.21
